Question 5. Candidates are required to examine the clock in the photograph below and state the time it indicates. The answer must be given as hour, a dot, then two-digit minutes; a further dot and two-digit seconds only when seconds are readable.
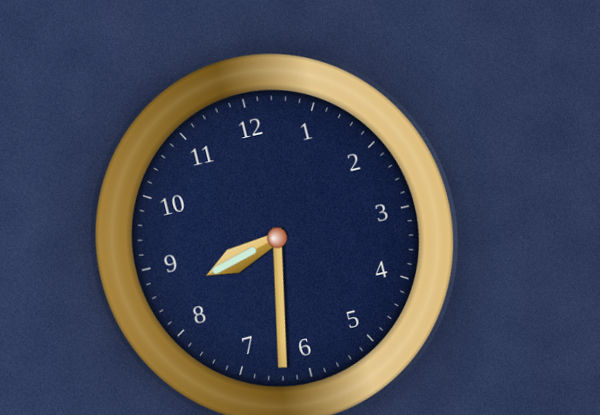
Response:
8.32
